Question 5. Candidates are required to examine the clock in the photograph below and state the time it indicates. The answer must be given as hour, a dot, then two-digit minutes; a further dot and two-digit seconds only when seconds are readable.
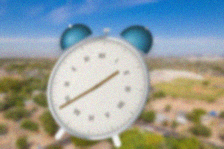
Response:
1.39
